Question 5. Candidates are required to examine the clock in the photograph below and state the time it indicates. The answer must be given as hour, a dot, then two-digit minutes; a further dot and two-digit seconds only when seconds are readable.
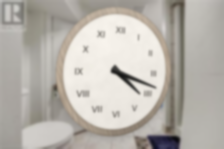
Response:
4.18
